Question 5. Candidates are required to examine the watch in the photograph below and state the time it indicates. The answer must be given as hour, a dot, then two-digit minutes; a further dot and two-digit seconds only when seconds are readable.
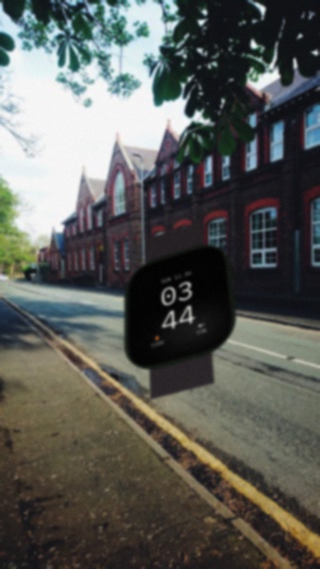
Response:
3.44
